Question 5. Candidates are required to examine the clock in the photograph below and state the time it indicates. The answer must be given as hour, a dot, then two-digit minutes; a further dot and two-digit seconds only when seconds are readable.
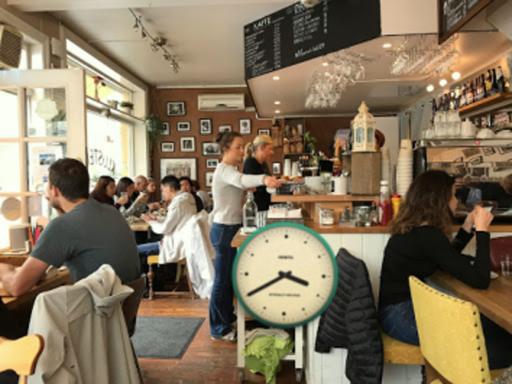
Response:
3.40
